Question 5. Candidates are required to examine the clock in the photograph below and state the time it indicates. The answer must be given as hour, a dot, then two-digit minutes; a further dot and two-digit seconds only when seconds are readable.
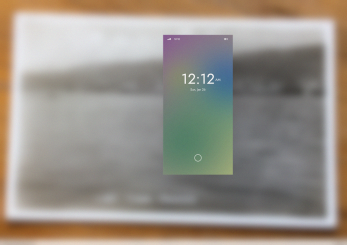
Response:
12.12
